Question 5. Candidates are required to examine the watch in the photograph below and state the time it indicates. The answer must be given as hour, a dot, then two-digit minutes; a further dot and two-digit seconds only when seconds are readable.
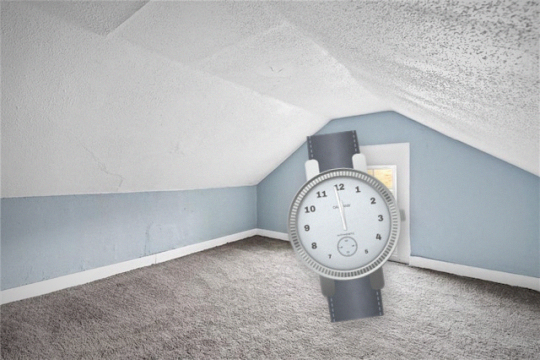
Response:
11.59
